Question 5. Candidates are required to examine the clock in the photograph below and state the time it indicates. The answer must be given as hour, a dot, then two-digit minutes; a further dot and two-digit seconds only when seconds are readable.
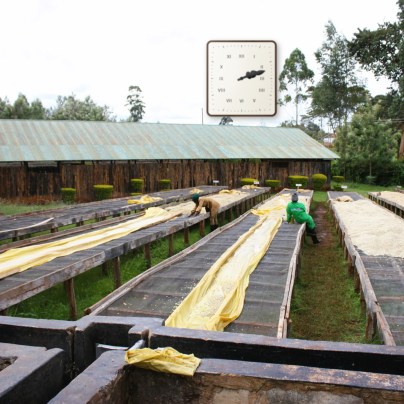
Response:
2.12
